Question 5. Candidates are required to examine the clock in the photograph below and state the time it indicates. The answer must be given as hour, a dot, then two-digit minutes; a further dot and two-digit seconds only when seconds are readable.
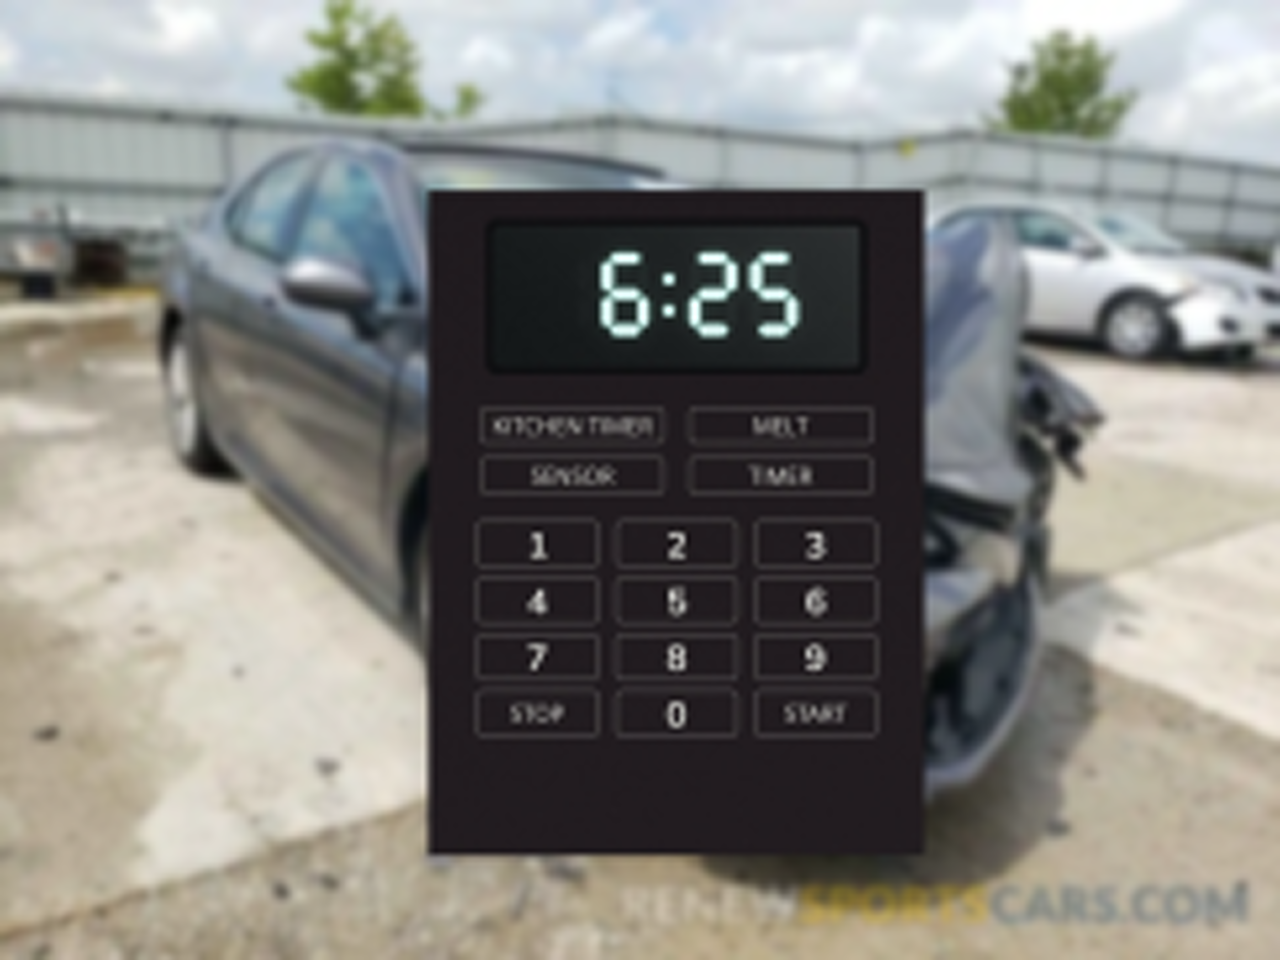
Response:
6.25
